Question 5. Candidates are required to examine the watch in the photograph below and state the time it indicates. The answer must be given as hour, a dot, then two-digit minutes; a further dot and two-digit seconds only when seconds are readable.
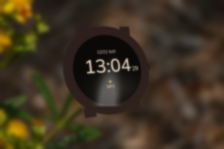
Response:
13.04
